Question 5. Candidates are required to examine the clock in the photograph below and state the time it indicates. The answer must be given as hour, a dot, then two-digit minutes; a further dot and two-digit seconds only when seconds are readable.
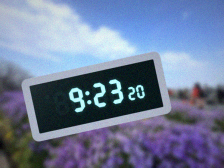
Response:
9.23.20
